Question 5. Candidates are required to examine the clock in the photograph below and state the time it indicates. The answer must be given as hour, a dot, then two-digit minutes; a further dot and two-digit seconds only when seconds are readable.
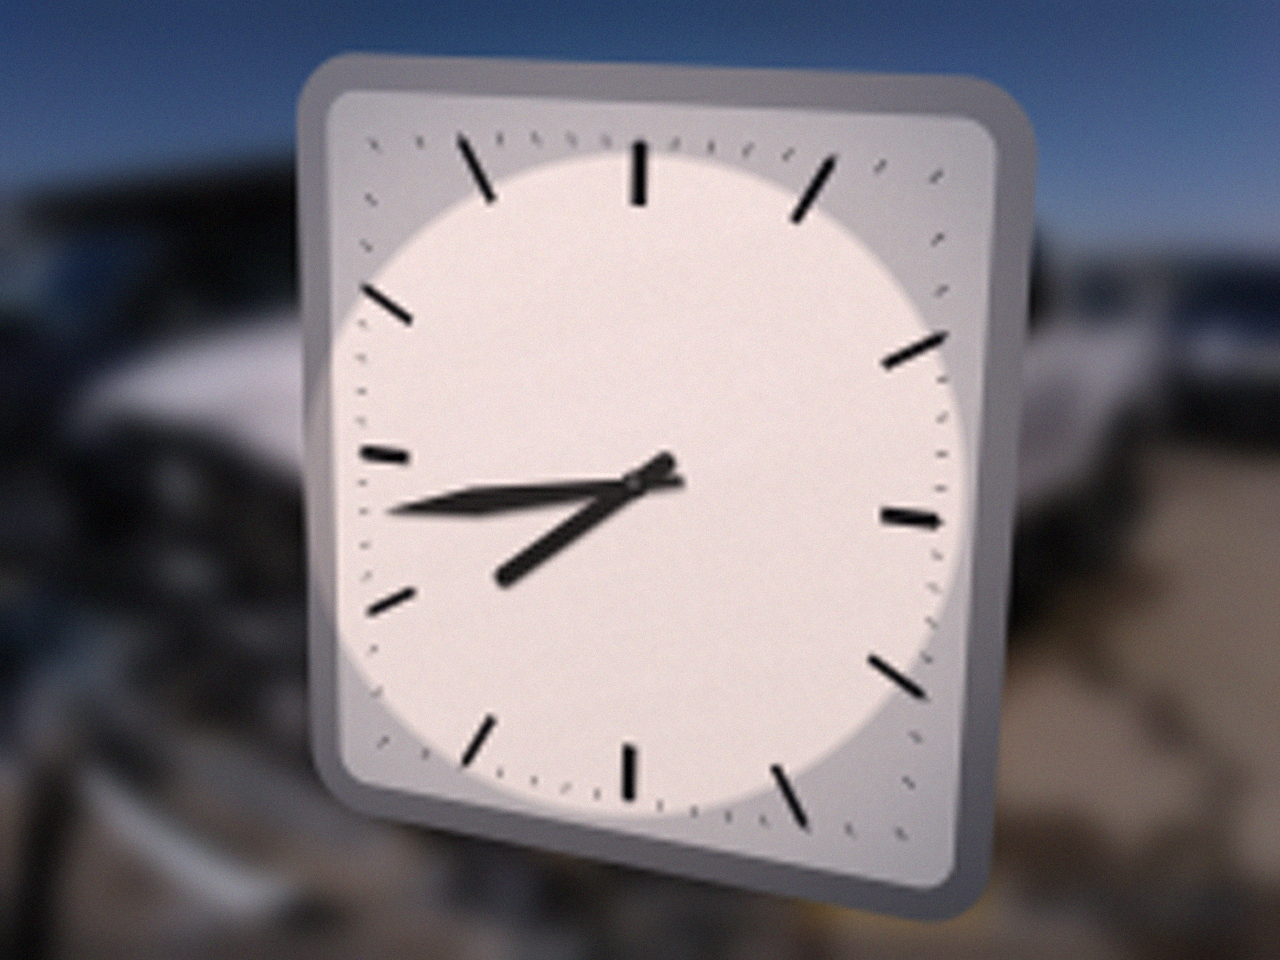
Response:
7.43
